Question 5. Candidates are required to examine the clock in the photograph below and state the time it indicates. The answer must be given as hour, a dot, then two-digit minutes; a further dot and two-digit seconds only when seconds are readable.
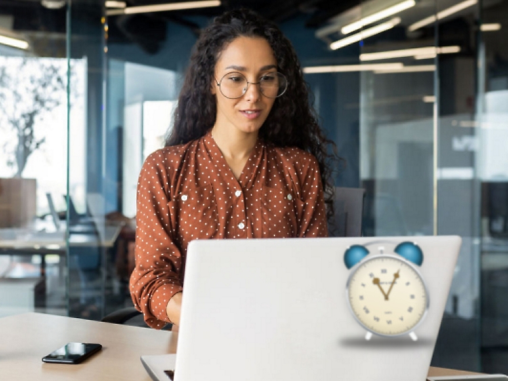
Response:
11.05
